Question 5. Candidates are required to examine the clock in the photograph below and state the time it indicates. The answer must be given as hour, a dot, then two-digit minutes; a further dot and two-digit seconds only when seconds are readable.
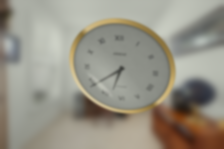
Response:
6.39
